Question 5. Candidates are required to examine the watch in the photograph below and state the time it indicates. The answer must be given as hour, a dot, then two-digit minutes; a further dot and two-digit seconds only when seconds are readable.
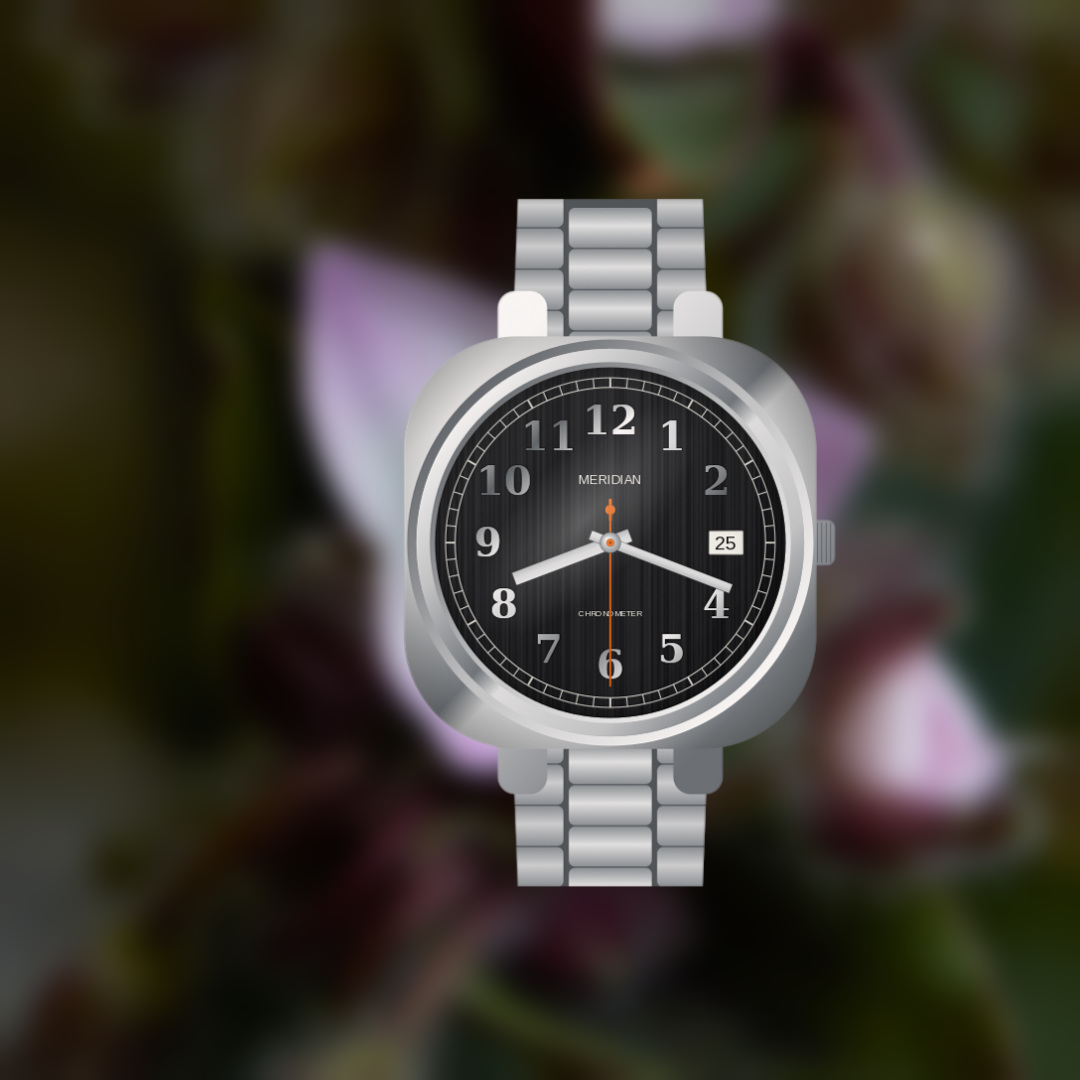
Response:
8.18.30
